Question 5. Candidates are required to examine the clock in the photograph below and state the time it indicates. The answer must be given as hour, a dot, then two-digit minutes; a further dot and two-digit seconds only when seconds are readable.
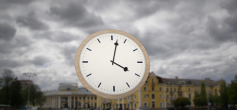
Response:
4.02
